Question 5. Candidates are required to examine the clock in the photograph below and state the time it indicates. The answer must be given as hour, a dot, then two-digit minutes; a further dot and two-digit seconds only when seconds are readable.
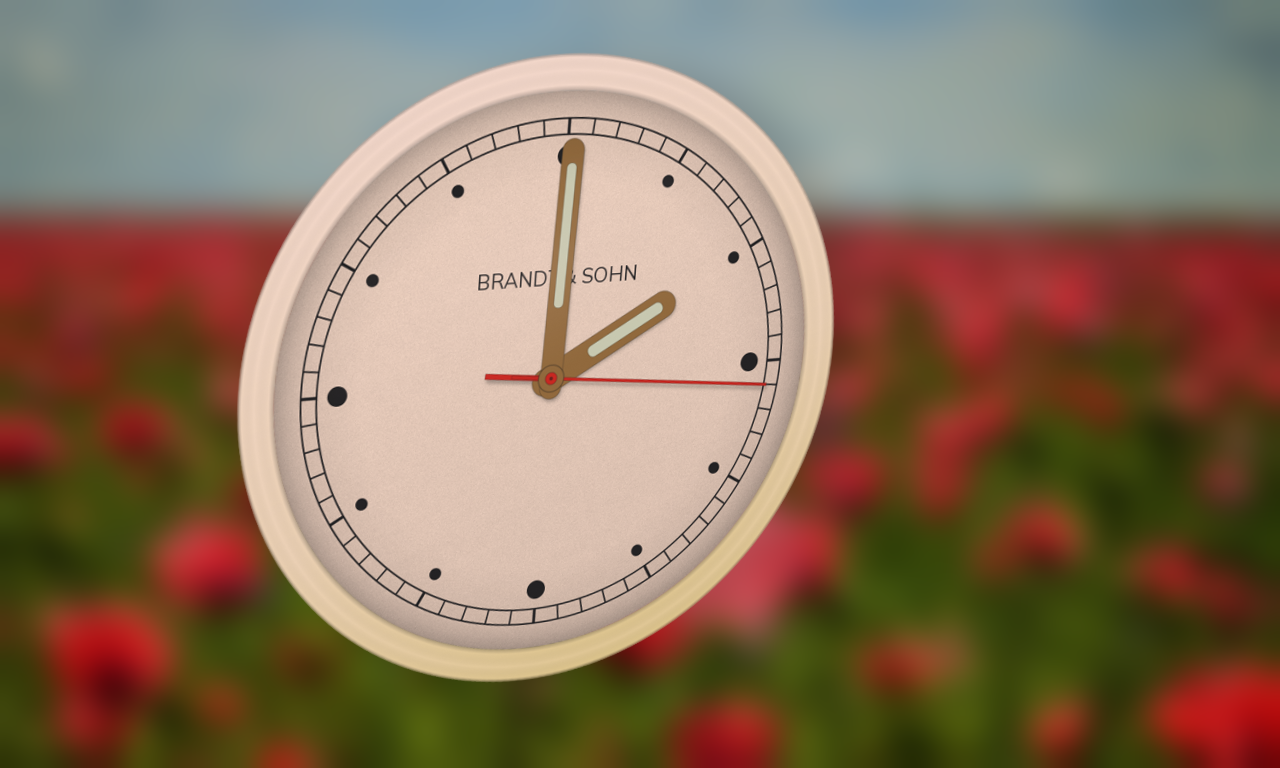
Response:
2.00.16
